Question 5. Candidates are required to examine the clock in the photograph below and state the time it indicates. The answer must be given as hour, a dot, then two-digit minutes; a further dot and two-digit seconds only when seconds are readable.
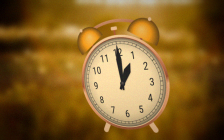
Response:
1.00
